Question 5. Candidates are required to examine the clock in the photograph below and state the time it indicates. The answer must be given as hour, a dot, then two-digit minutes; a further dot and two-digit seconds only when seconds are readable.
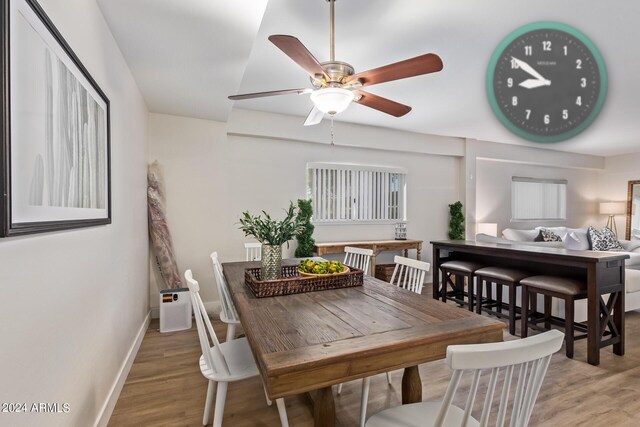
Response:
8.51
